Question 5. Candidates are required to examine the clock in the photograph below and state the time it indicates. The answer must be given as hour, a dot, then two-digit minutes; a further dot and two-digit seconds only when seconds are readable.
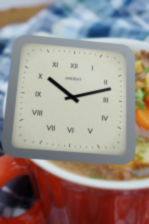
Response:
10.12
